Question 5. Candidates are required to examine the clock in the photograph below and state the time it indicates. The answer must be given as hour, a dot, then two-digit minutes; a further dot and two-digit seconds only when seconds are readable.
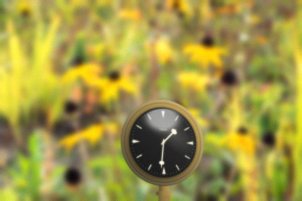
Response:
1.31
